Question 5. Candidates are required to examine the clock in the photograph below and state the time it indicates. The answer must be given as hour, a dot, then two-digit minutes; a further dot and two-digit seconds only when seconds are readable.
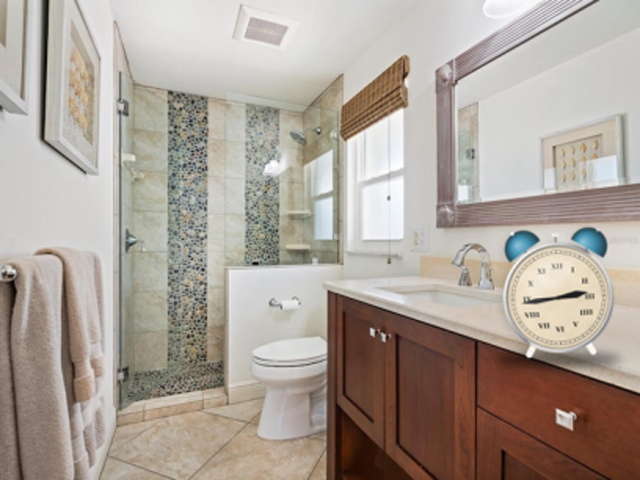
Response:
2.44
